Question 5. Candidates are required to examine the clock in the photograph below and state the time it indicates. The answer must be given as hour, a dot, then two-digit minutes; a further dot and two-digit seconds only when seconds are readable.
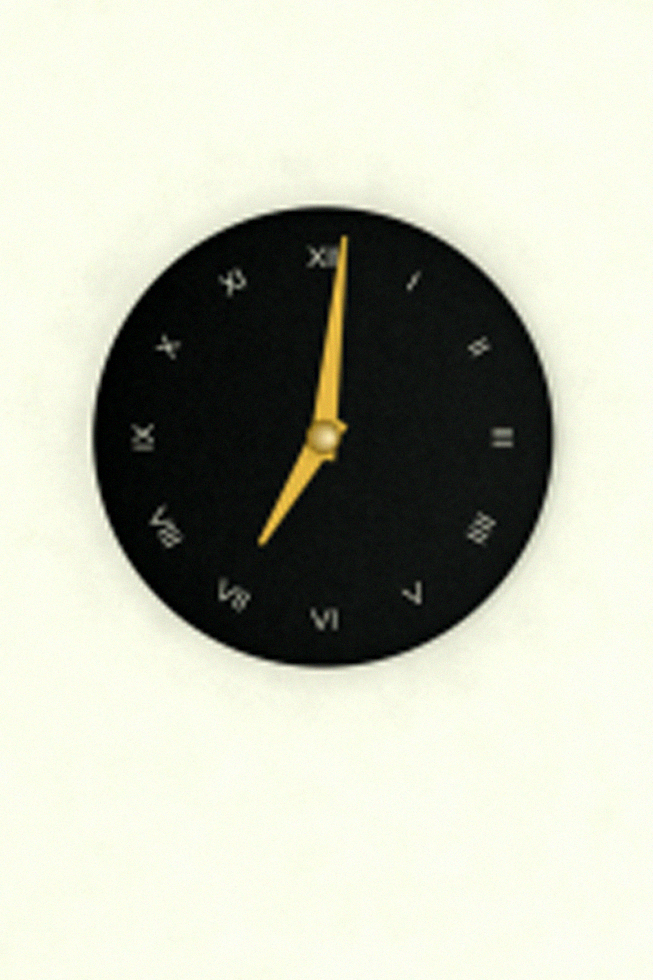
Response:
7.01
